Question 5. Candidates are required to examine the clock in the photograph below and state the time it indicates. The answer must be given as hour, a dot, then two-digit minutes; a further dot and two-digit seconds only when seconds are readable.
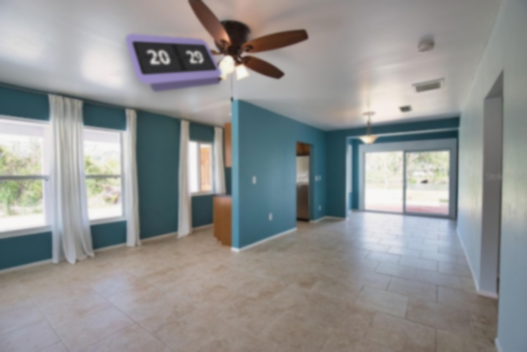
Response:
20.29
